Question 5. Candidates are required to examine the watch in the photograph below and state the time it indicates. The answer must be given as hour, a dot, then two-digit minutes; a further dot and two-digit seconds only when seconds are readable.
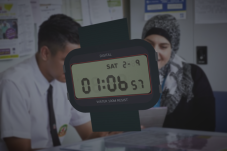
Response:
1.06.57
